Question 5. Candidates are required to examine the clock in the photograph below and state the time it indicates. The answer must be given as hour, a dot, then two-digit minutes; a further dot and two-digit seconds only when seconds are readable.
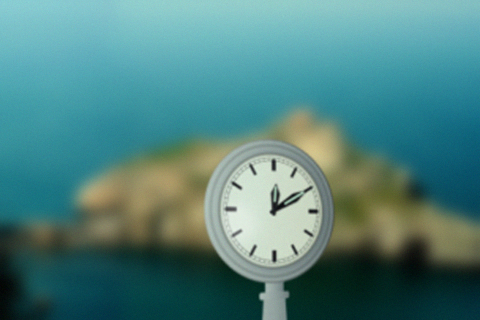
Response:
12.10
